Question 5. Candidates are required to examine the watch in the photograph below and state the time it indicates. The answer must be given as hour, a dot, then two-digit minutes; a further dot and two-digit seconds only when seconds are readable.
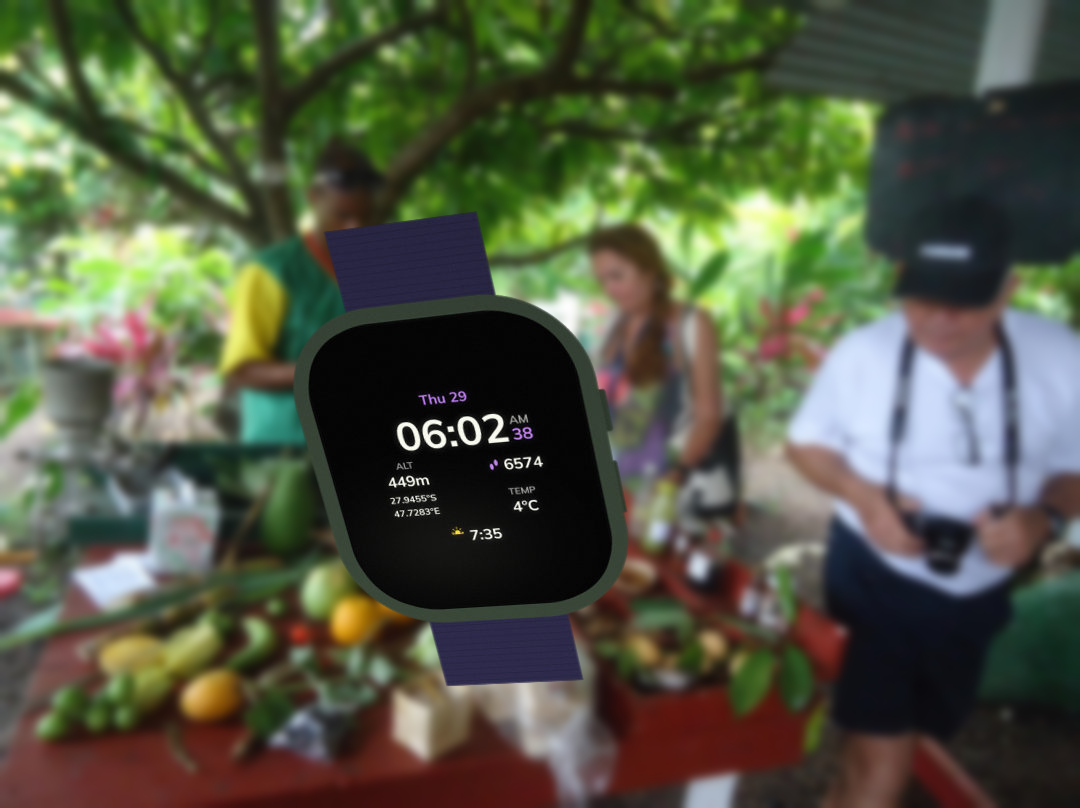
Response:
6.02.38
